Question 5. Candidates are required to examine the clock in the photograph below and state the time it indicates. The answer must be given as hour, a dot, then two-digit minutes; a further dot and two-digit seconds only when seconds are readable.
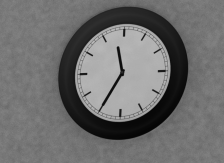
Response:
11.35
